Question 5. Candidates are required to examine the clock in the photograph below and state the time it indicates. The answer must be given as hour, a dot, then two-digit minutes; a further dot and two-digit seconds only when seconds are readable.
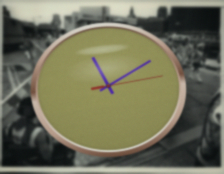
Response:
11.09.13
